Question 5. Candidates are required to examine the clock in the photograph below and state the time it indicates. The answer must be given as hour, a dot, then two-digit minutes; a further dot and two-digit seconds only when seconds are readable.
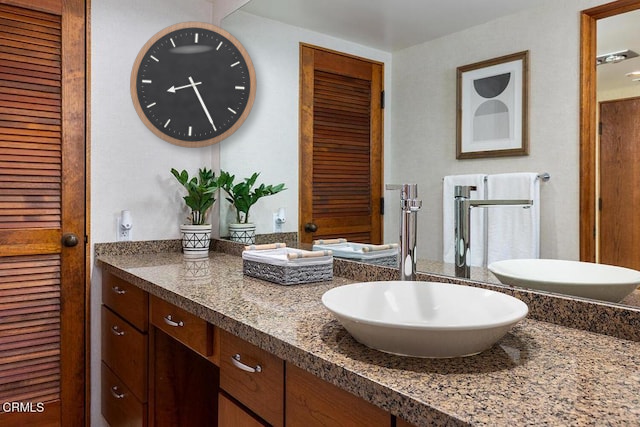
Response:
8.25
